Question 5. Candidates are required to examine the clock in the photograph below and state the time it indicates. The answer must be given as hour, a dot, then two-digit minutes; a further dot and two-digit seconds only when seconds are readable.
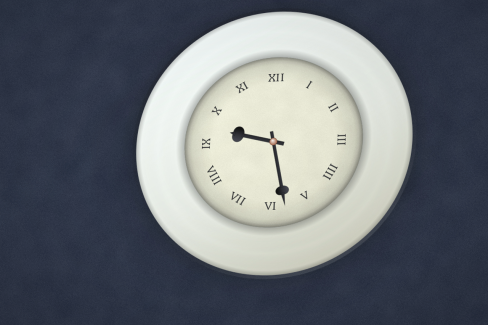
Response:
9.28
